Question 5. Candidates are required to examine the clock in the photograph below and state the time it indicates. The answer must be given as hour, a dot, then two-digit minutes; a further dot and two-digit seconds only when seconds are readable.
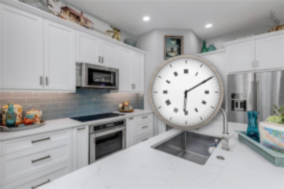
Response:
6.10
